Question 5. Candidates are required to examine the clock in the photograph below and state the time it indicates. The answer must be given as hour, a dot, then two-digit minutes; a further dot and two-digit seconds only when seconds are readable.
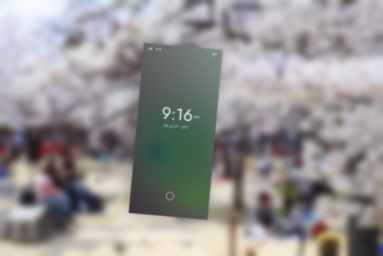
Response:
9.16
